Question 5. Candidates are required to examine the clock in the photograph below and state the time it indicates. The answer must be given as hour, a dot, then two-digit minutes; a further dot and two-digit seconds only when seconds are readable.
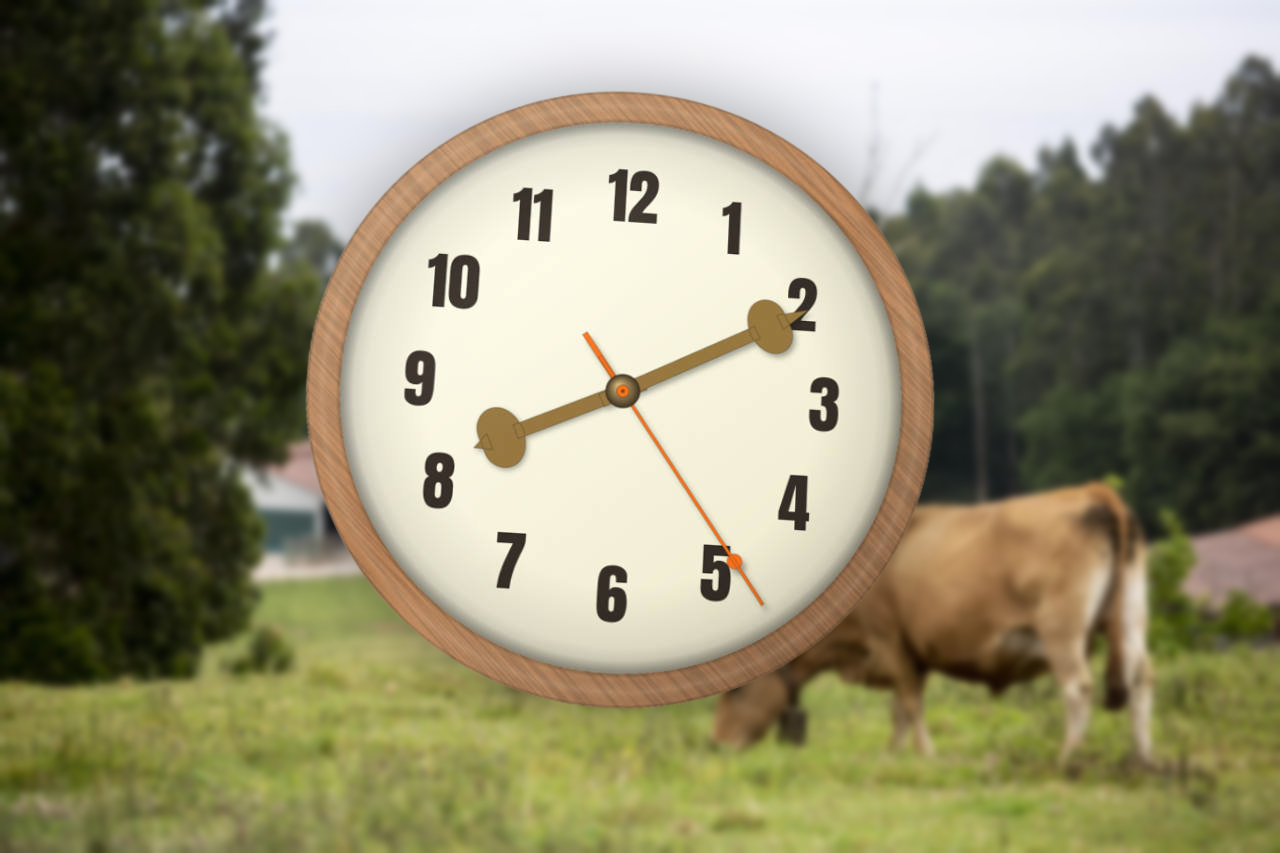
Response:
8.10.24
